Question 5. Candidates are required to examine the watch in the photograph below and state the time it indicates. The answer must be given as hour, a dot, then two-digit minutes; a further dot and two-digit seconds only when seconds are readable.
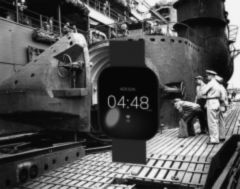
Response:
4.48
